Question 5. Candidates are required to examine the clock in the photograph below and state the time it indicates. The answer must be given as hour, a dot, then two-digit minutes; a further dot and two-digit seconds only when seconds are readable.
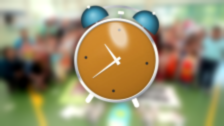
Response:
10.38
